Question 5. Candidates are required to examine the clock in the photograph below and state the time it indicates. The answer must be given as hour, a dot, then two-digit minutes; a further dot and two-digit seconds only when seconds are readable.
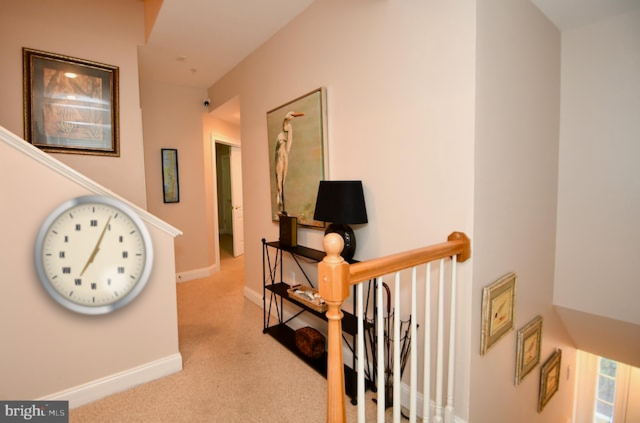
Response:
7.04
